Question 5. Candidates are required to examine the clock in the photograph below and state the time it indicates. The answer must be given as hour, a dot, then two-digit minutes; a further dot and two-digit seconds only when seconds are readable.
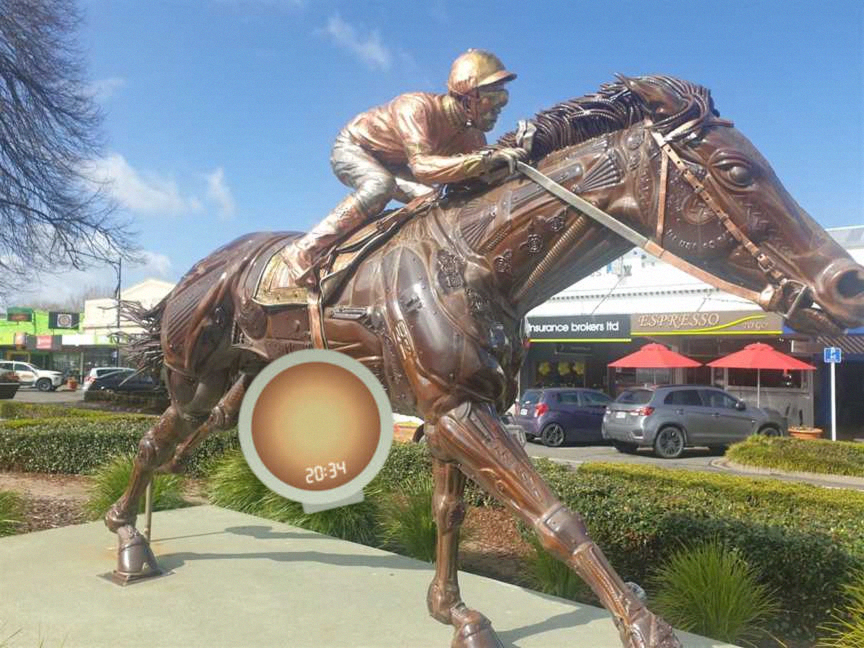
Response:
20.34
